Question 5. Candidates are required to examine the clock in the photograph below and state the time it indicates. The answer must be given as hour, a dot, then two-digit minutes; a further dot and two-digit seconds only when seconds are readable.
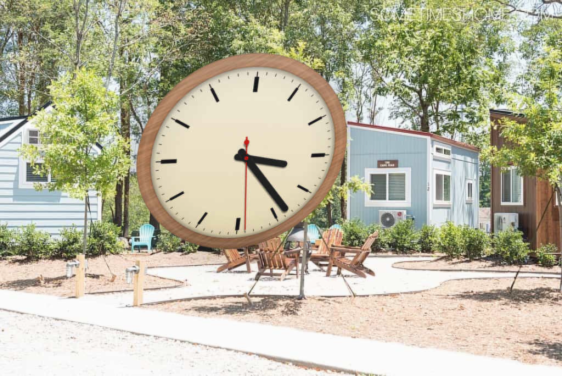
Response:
3.23.29
